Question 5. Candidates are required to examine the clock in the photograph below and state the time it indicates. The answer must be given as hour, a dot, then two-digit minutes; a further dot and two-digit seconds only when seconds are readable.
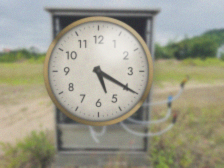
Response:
5.20
